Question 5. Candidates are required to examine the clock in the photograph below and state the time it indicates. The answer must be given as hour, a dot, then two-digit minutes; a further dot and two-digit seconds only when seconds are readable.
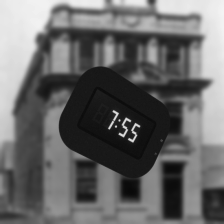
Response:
7.55
